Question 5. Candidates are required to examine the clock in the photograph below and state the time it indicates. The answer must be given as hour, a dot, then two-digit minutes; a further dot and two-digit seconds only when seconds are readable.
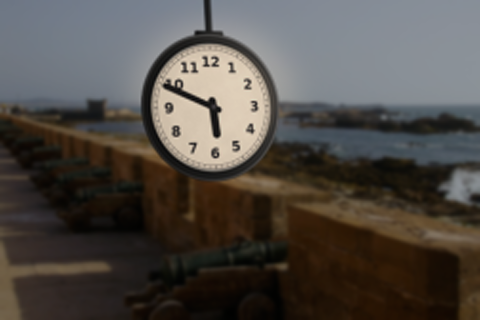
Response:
5.49
